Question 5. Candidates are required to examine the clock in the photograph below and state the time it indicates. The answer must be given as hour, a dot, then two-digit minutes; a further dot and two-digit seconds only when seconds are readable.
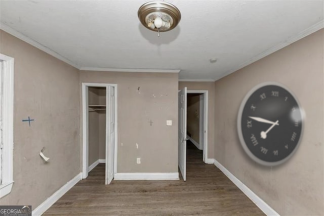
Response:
7.47
